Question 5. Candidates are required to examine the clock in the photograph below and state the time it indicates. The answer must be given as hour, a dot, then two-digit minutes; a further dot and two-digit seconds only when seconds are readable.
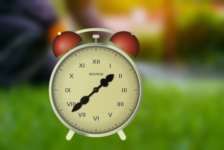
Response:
1.38
